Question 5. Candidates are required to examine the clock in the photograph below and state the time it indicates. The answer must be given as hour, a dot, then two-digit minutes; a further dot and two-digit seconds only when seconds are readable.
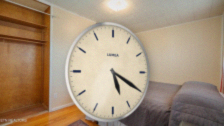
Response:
5.20
